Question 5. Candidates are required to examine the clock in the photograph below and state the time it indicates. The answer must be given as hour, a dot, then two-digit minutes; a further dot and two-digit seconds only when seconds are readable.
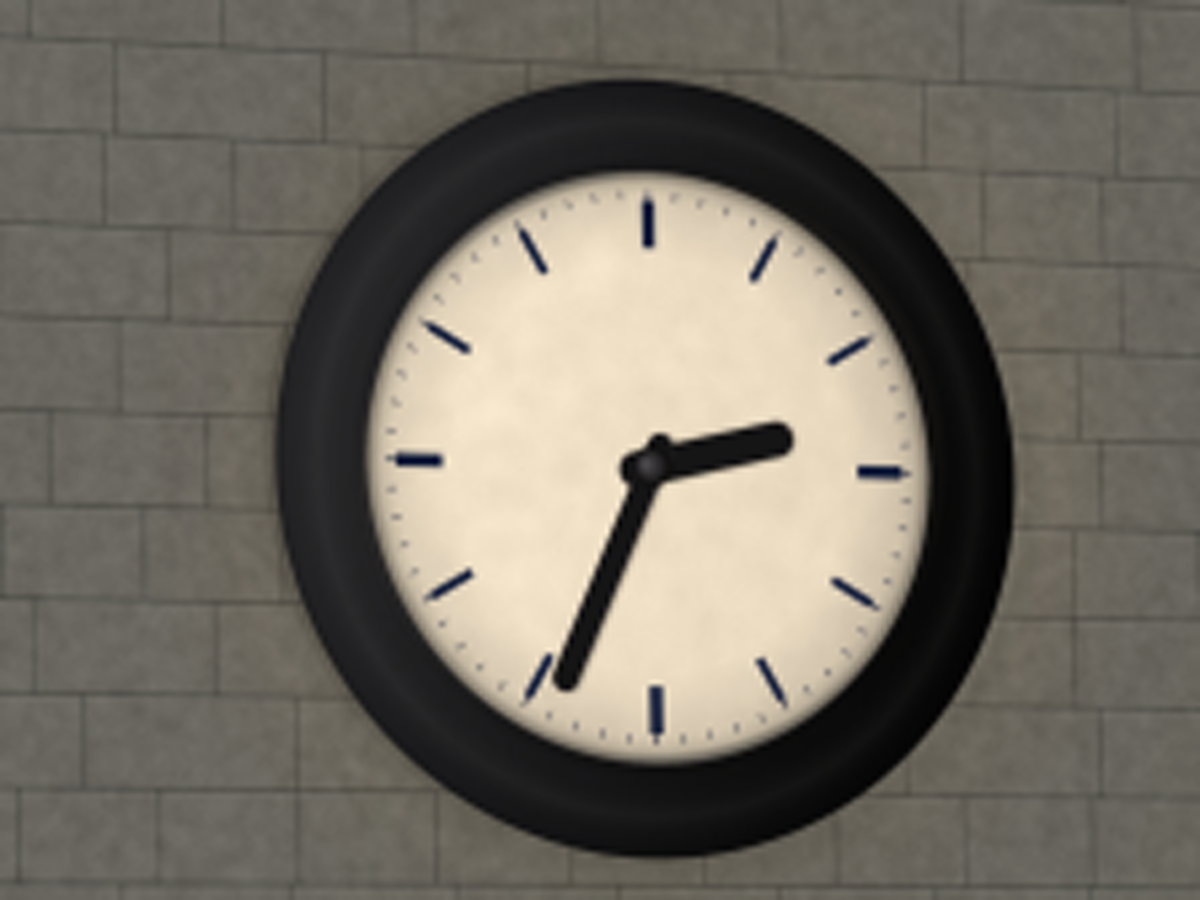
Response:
2.34
